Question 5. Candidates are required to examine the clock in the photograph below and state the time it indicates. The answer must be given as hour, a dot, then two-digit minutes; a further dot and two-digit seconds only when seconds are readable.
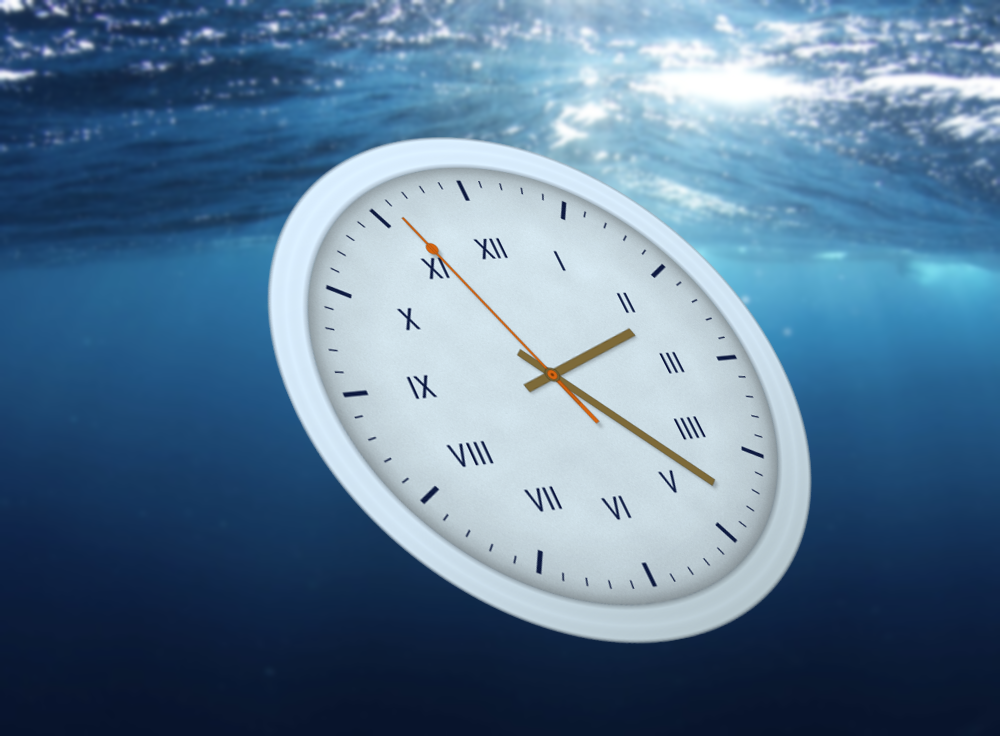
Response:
2.22.56
